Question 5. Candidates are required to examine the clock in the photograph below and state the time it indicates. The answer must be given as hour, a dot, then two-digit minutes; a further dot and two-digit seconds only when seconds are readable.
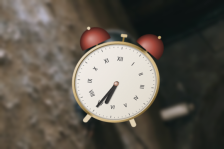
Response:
6.35
